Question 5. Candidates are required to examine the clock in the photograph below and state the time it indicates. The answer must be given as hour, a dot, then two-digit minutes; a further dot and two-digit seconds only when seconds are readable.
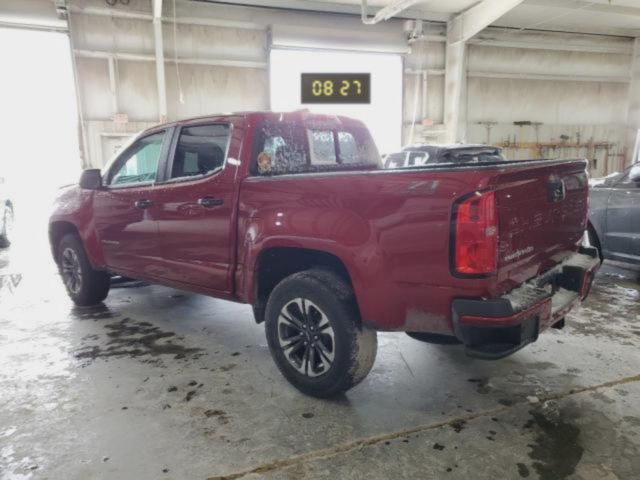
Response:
8.27
